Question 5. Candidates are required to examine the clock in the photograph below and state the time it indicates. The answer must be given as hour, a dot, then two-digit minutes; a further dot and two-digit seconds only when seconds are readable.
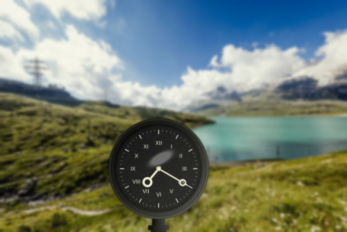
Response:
7.20
